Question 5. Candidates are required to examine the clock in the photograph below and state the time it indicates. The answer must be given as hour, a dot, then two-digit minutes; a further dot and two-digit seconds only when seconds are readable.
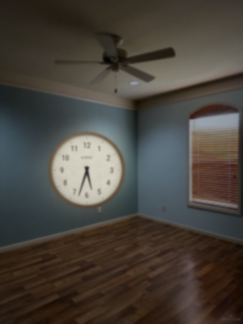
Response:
5.33
